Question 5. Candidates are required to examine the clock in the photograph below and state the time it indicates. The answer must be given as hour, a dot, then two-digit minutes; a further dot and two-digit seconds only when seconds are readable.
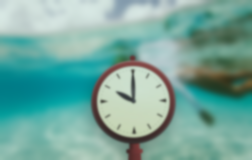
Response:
10.00
